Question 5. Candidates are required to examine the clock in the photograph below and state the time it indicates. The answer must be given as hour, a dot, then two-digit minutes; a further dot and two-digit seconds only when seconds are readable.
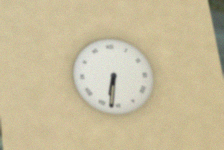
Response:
6.32
